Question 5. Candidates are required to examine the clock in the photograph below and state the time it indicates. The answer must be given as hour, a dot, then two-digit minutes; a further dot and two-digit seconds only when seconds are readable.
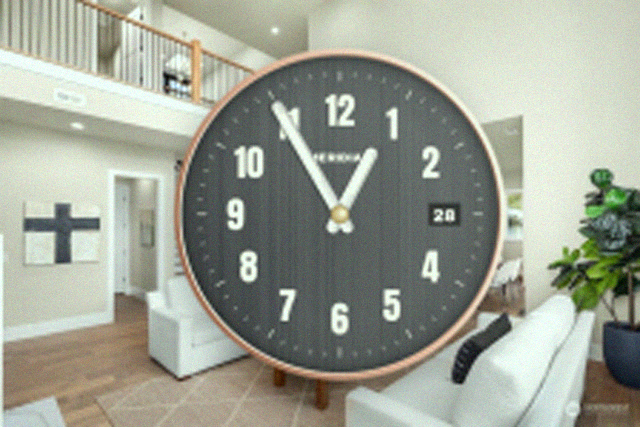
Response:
12.55
